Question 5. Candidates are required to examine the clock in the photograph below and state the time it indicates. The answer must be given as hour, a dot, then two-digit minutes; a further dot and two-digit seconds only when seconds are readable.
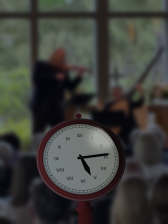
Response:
5.14
